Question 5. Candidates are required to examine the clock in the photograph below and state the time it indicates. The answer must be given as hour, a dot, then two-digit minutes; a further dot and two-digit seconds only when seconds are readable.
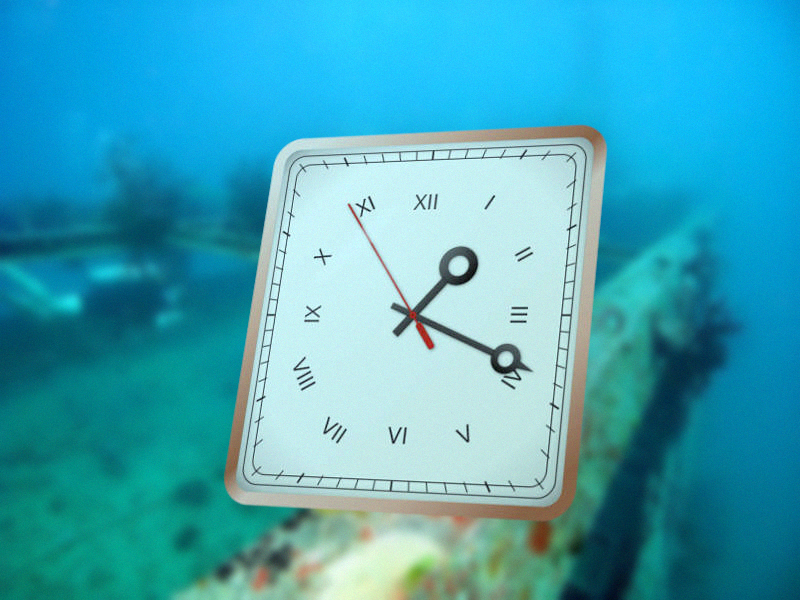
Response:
1.18.54
